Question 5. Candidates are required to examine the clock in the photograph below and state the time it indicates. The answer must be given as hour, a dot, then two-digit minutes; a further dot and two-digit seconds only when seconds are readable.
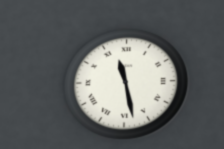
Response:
11.28
